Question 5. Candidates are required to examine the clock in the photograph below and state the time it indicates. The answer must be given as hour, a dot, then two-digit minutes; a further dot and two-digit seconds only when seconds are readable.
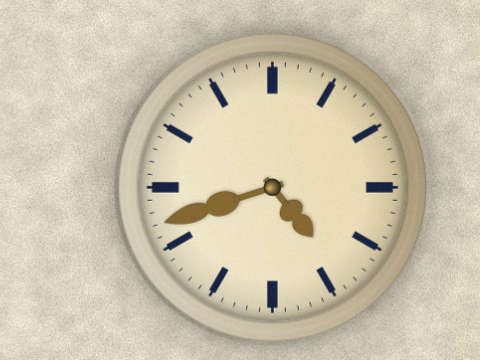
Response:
4.42
